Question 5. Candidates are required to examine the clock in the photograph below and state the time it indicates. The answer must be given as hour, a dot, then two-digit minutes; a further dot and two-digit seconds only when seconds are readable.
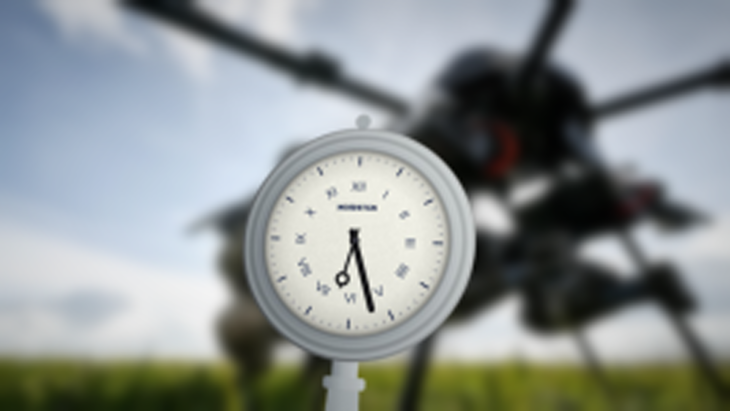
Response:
6.27
